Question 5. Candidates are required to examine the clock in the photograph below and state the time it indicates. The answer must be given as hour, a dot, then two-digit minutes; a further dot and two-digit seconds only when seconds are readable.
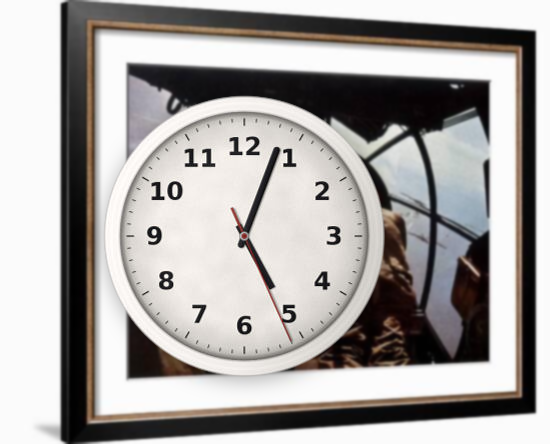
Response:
5.03.26
